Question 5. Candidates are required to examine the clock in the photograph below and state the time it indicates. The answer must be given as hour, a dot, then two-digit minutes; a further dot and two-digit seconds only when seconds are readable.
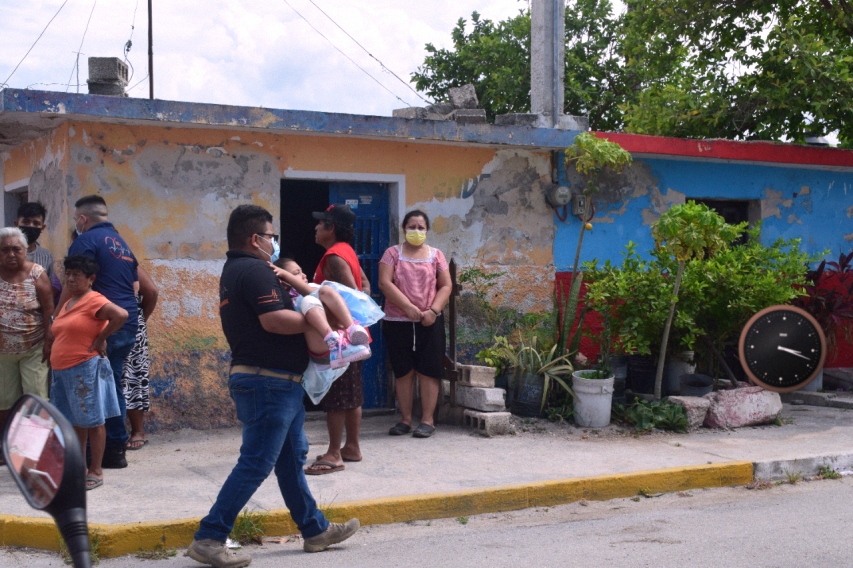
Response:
3.18
